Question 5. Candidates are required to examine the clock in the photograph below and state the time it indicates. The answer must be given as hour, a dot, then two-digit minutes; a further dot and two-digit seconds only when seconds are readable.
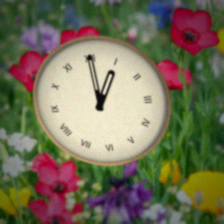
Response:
1.00
